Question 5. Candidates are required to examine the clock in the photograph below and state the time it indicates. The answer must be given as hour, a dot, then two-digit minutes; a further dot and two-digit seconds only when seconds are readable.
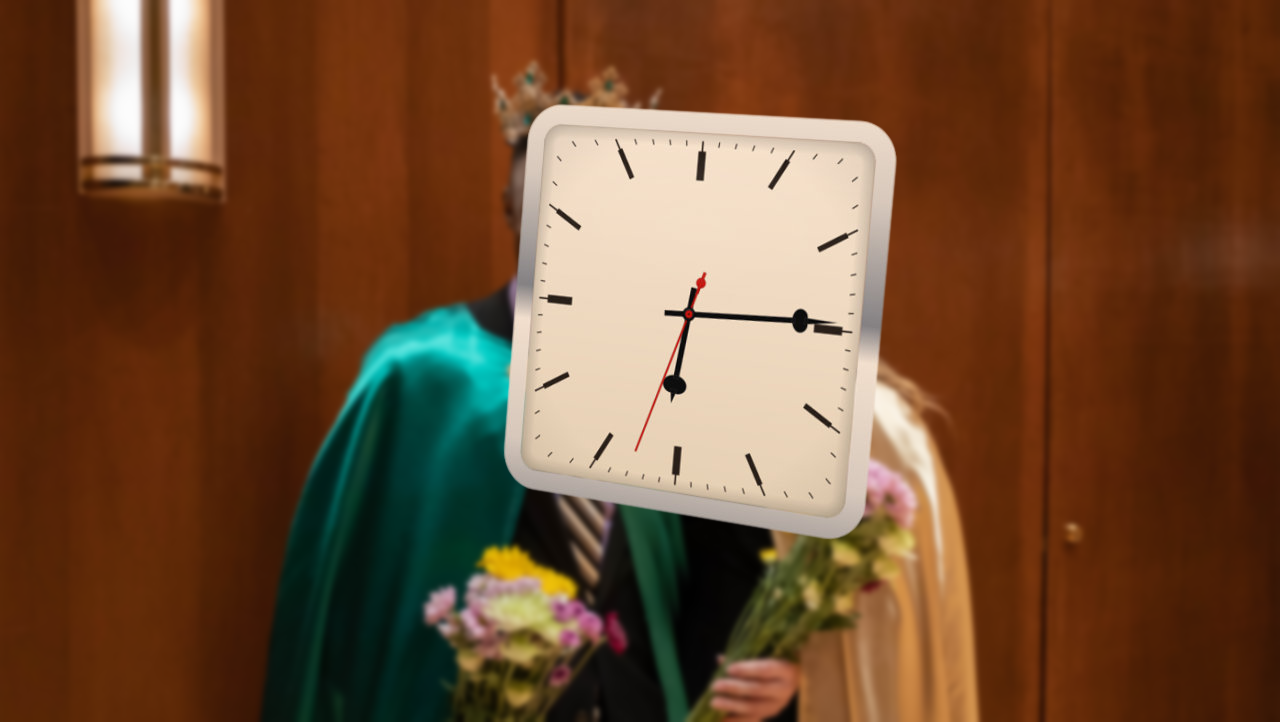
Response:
6.14.33
